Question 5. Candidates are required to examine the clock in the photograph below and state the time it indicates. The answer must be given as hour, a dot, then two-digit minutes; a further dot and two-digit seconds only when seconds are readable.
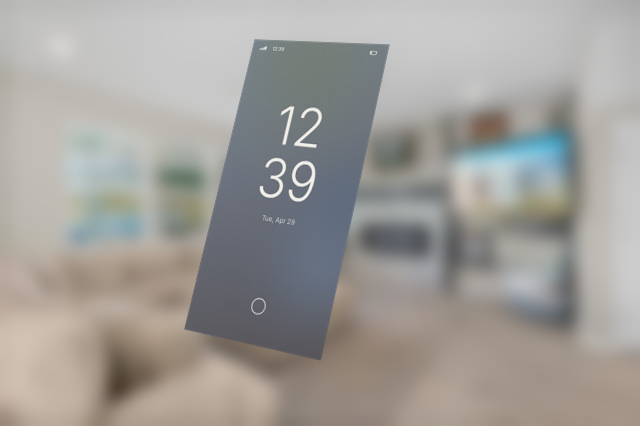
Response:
12.39
